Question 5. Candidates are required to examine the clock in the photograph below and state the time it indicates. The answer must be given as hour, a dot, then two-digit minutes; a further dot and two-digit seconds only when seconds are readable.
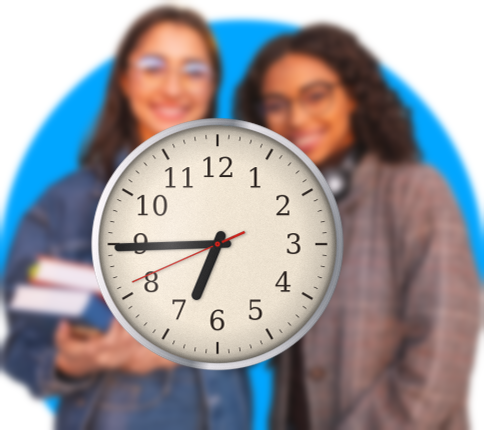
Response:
6.44.41
